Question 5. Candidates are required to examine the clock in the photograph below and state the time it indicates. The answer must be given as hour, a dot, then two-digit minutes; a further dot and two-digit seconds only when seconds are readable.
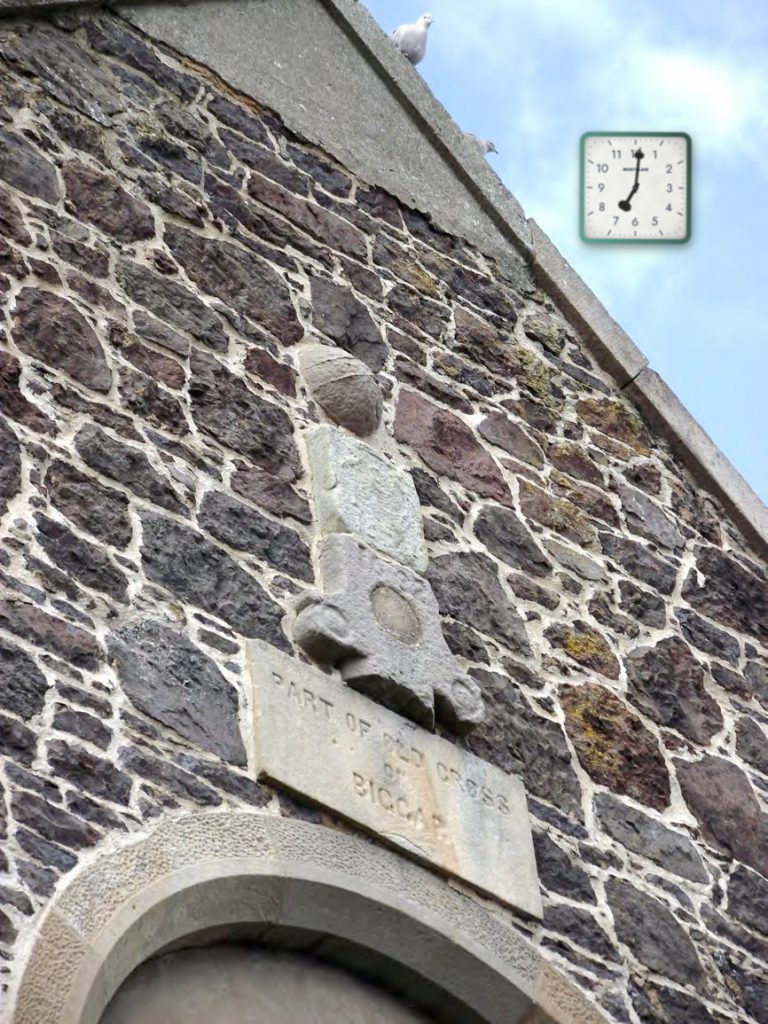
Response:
7.01
